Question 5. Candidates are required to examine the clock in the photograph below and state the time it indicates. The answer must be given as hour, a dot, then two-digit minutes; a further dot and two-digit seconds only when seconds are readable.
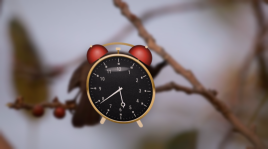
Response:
5.39
